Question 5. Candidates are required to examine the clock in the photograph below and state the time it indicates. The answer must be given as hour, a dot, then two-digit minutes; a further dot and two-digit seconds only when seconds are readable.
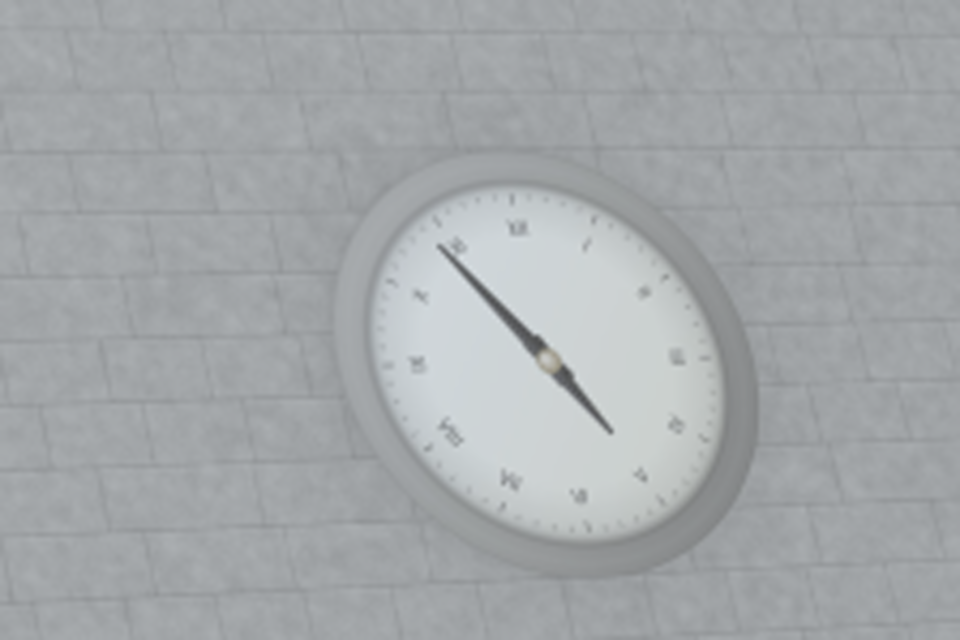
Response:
4.54
